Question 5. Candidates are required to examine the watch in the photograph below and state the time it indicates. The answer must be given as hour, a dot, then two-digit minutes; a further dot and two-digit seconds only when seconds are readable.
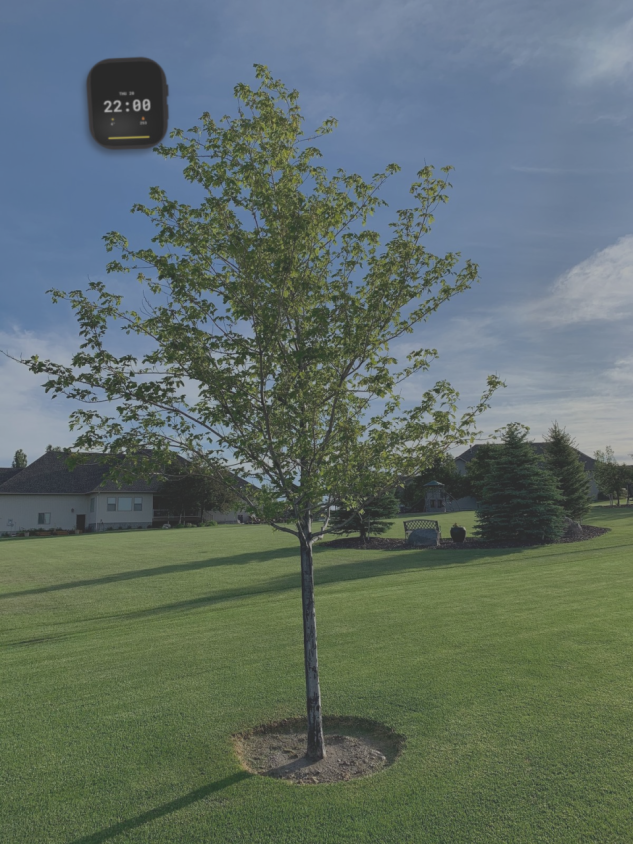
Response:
22.00
